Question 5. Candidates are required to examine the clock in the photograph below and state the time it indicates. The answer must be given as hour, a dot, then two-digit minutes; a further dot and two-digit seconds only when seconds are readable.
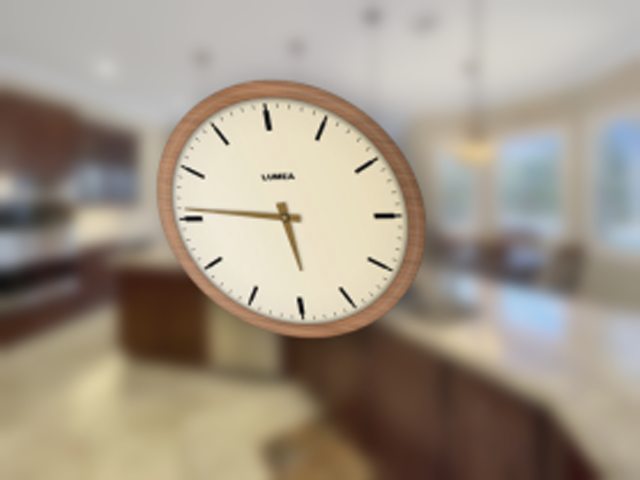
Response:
5.46
